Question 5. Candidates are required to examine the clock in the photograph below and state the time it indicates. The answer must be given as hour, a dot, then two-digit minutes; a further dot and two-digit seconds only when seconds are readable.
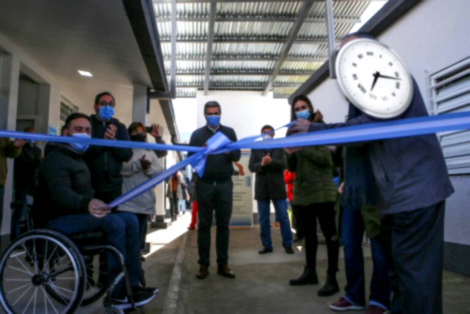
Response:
7.17
